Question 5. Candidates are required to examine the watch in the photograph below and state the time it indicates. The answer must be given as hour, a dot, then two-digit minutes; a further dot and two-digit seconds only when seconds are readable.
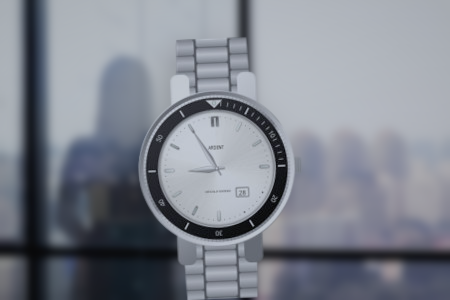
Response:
8.55
